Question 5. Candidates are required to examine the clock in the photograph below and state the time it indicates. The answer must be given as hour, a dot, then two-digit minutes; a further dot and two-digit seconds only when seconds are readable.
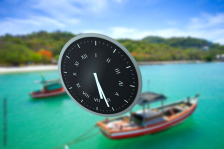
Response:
6.31
